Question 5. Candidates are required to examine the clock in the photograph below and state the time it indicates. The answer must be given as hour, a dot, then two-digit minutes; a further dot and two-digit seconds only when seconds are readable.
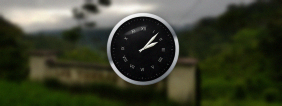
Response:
2.07
